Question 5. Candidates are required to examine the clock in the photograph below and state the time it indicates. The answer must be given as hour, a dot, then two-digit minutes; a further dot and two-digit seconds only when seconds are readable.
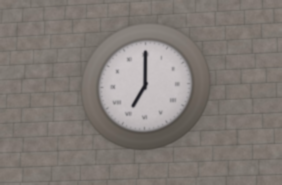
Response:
7.00
